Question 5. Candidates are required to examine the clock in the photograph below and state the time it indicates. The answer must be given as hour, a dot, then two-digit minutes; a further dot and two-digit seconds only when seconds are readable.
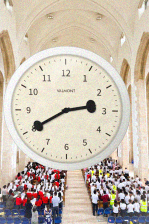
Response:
2.40
